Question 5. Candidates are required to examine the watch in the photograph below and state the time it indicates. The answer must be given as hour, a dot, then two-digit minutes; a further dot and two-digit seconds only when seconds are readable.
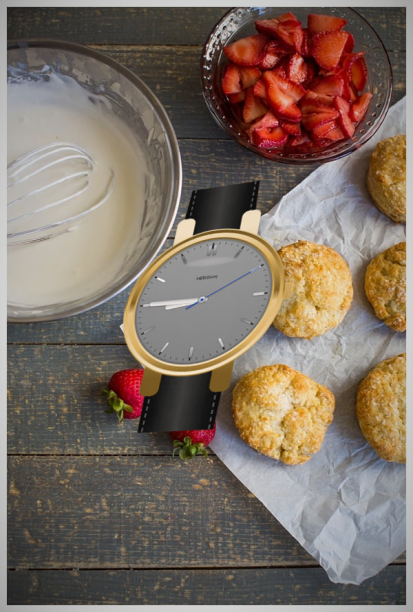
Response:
8.45.10
